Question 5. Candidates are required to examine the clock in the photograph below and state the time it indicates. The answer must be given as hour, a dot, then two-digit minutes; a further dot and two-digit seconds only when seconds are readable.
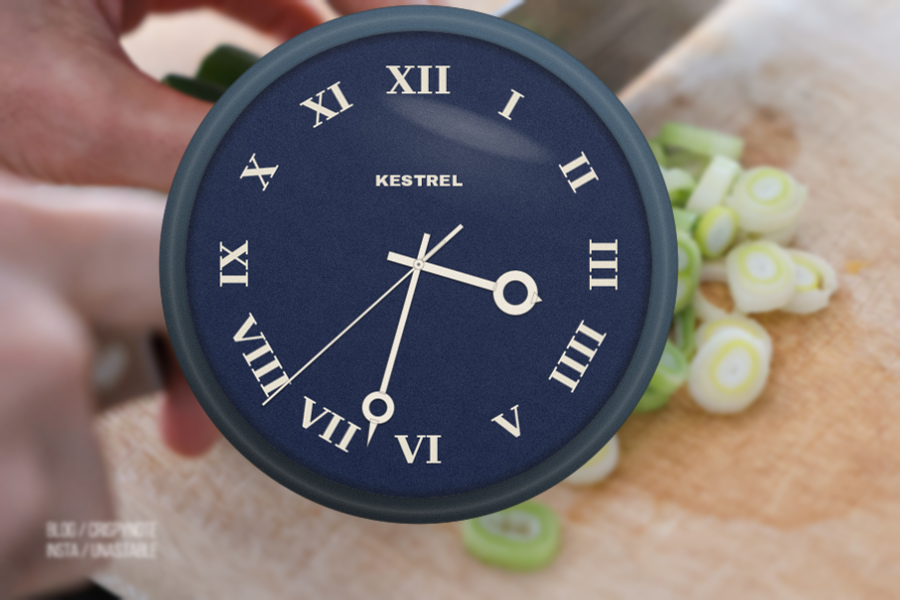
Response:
3.32.38
